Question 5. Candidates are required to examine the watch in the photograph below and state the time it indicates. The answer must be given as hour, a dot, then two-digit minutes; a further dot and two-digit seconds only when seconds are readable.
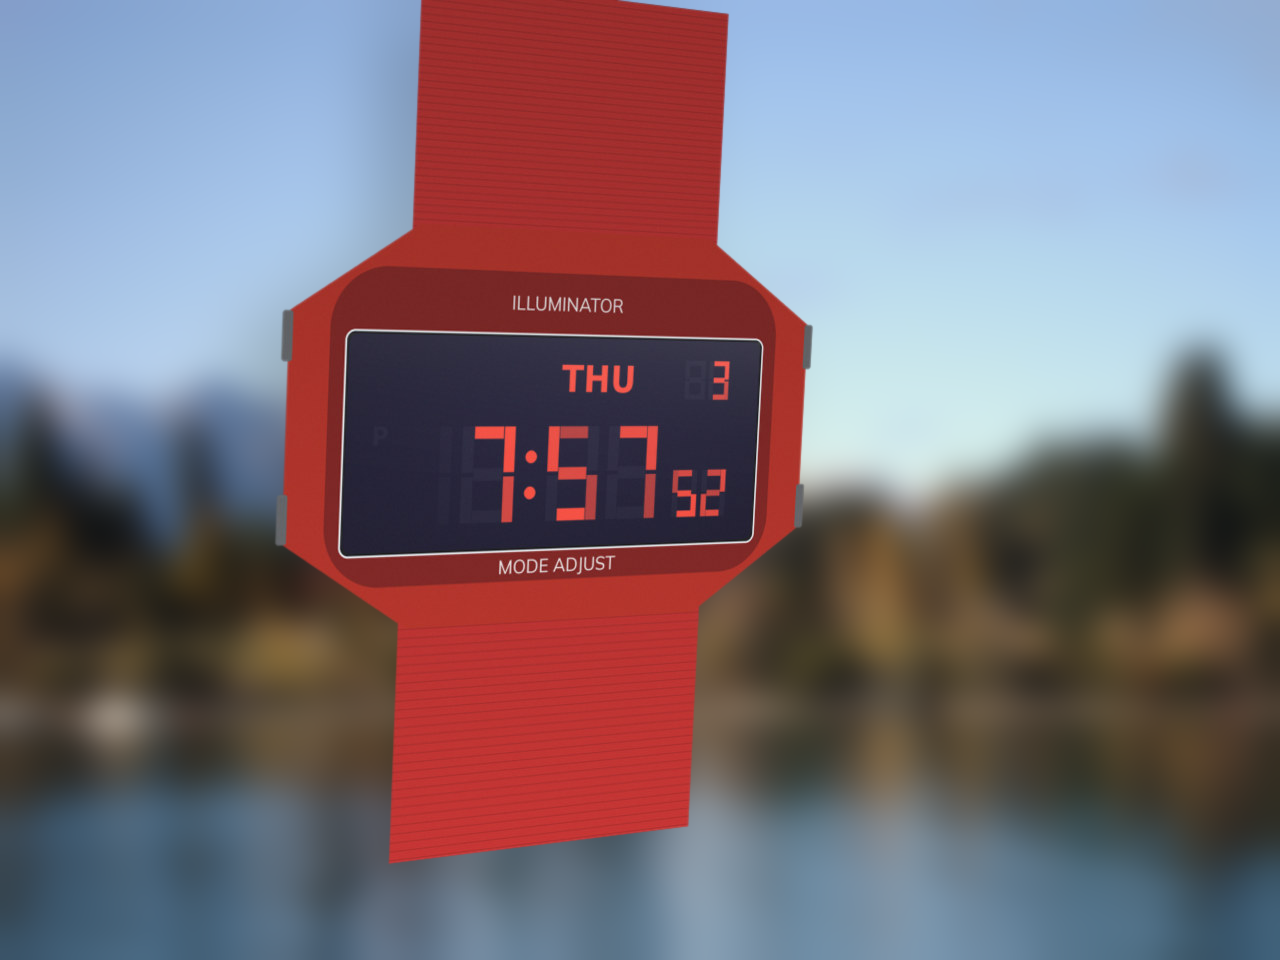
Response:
7.57.52
